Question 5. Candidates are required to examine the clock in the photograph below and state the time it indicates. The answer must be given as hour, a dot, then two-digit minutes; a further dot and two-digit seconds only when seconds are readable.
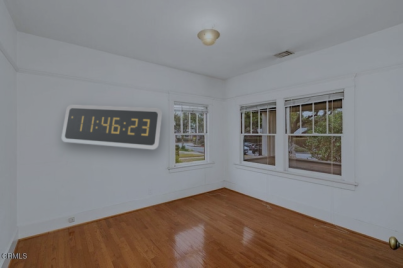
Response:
11.46.23
